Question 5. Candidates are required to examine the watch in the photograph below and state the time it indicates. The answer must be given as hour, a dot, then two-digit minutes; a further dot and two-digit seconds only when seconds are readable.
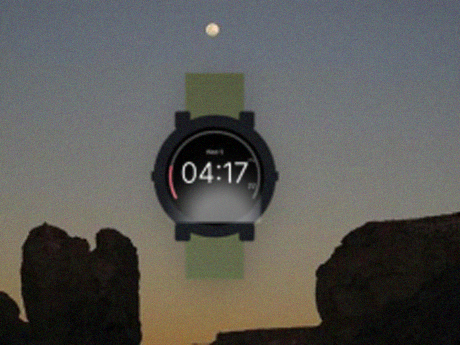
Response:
4.17
